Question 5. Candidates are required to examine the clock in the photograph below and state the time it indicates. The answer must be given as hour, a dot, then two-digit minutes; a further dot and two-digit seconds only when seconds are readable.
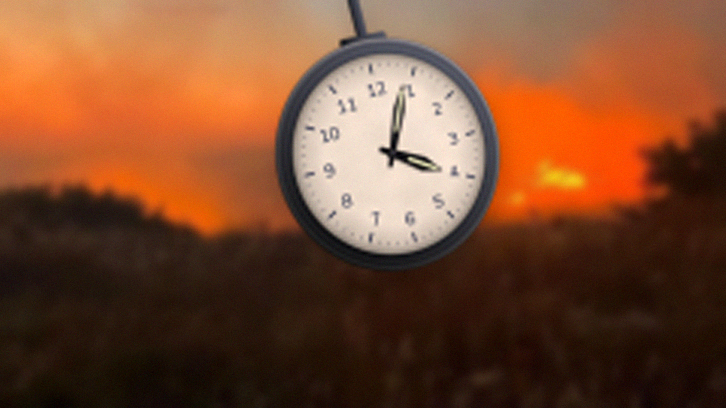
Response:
4.04
